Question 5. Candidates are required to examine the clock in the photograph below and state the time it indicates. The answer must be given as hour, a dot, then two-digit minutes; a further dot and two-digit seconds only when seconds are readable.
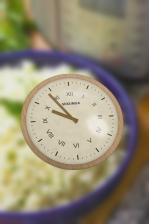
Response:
9.54
